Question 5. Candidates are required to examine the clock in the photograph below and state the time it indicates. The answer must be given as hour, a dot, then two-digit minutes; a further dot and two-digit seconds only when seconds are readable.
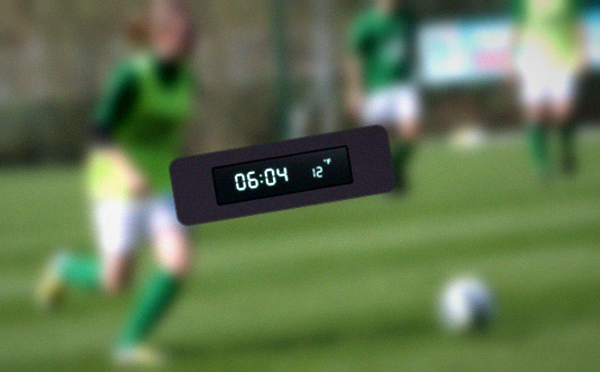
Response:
6.04
